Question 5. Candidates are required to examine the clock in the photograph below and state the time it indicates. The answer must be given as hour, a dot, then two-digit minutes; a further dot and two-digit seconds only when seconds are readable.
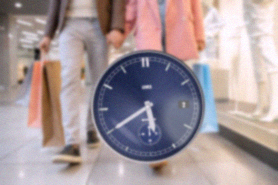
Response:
5.40
